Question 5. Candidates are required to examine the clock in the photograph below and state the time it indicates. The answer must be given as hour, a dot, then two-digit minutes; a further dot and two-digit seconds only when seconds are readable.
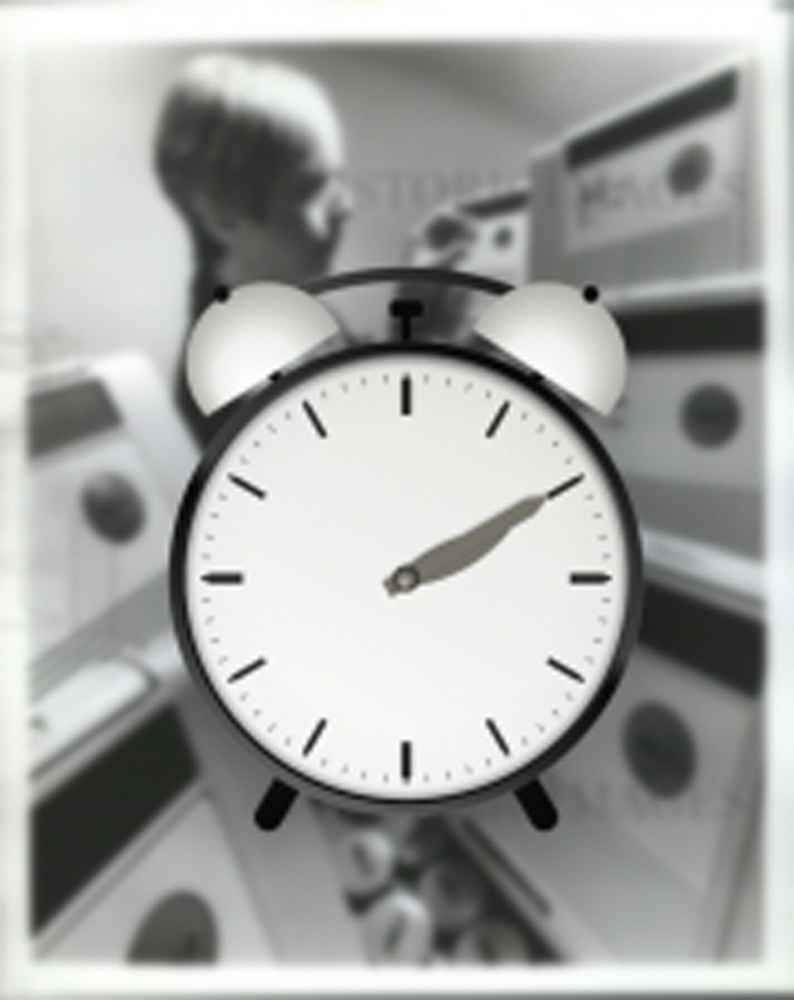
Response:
2.10
